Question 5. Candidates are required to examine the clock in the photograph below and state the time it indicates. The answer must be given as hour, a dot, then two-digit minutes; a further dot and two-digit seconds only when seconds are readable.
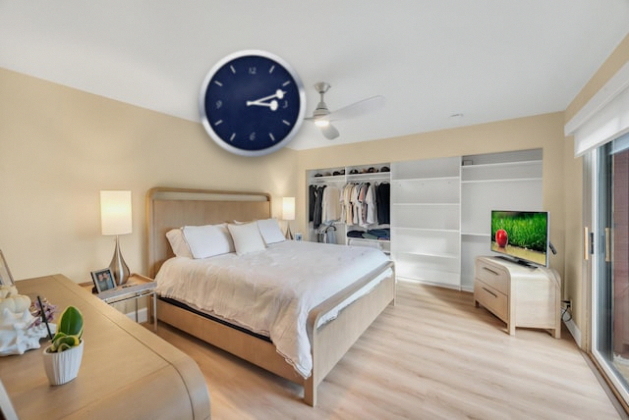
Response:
3.12
